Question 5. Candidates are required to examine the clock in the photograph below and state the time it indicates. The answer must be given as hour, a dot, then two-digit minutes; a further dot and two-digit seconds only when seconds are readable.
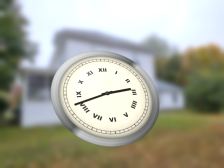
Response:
2.42
